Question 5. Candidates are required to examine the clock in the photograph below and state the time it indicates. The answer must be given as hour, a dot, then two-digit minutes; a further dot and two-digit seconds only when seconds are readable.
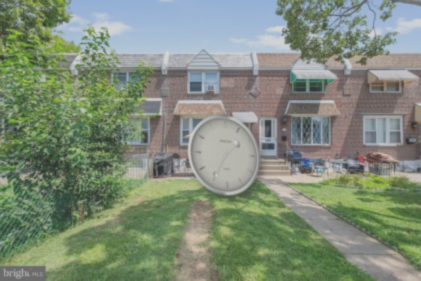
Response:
1.35
